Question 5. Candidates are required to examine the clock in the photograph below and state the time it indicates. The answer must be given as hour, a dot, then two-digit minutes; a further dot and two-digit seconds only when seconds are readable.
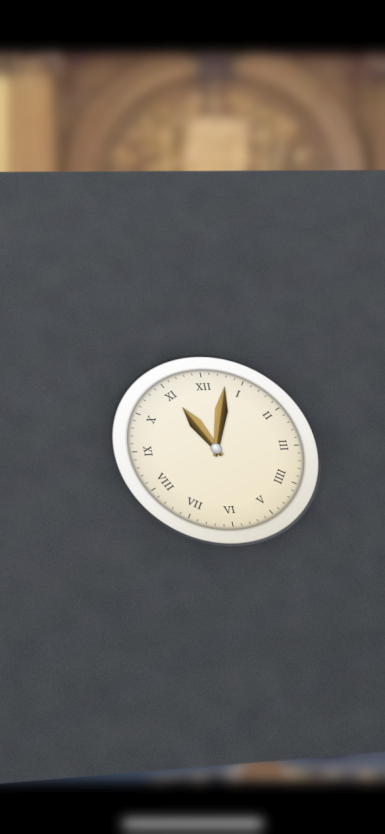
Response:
11.03
